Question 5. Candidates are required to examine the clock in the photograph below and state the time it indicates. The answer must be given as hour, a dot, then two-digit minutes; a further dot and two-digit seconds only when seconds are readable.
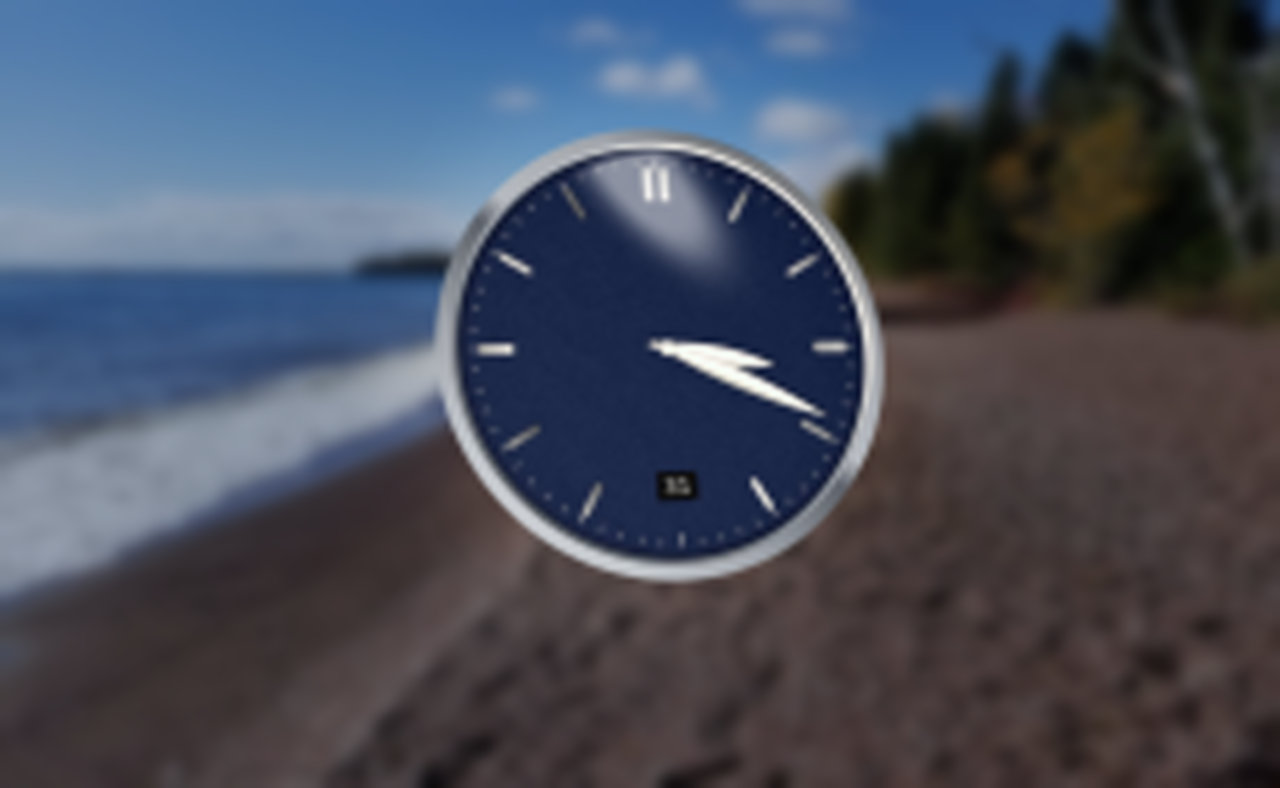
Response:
3.19
